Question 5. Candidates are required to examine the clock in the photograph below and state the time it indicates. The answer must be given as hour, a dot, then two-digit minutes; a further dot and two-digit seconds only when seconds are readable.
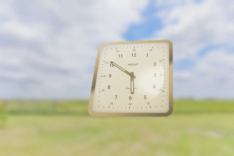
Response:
5.51
